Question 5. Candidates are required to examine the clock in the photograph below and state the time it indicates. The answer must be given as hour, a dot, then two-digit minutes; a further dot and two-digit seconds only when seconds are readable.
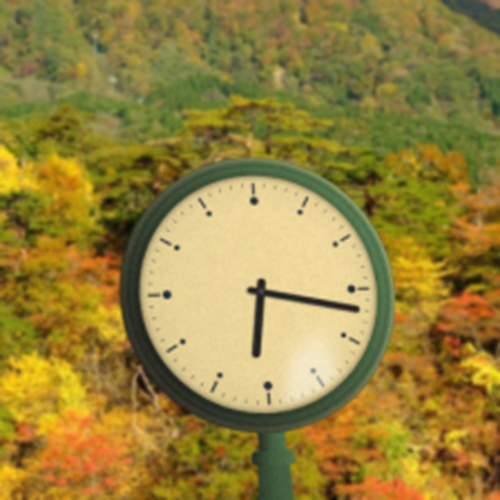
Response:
6.17
